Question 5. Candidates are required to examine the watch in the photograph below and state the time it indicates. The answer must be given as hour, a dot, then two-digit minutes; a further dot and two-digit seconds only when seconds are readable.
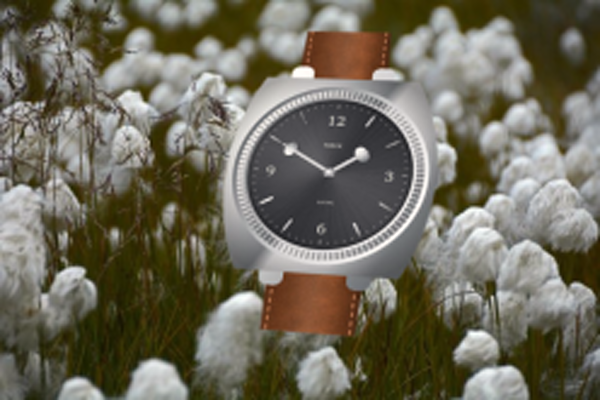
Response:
1.50
